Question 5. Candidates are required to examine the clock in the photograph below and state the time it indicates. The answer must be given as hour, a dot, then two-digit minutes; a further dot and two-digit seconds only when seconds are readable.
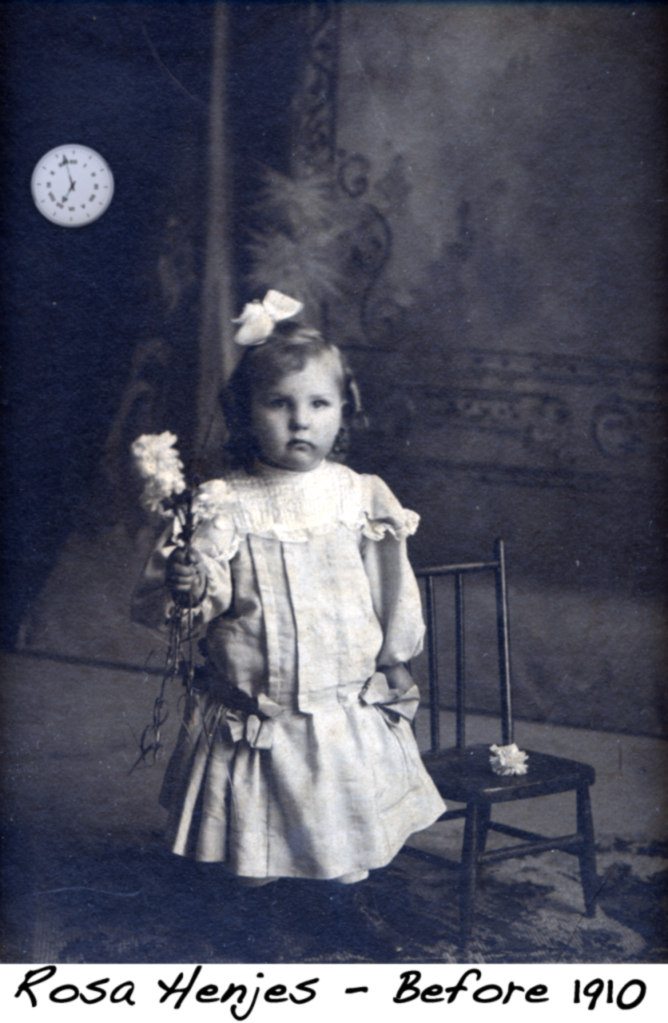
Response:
6.57
